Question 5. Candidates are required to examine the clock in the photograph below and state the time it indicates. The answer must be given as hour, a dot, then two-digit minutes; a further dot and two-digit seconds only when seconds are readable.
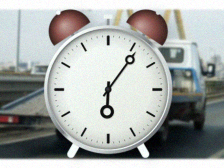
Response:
6.06
